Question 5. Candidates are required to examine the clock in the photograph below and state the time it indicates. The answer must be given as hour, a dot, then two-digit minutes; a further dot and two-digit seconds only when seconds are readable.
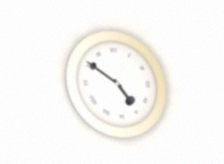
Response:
4.51
